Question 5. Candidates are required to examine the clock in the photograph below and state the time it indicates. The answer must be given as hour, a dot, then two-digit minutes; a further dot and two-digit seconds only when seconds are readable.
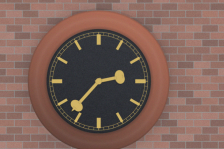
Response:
2.37
